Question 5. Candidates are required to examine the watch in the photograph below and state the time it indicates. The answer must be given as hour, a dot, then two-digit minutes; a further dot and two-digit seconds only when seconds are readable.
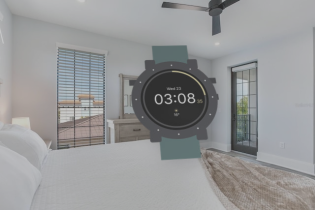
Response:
3.08
